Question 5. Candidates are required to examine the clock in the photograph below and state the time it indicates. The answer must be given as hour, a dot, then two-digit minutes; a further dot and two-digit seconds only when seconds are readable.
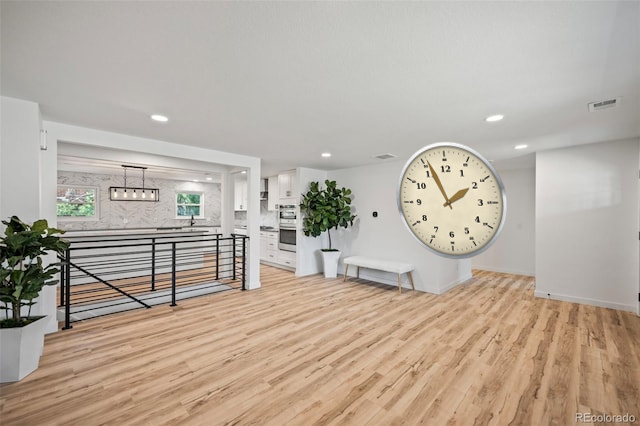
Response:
1.56
